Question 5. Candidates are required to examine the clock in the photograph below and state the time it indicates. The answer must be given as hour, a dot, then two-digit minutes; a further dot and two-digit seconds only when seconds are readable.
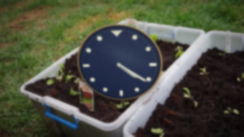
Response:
4.21
